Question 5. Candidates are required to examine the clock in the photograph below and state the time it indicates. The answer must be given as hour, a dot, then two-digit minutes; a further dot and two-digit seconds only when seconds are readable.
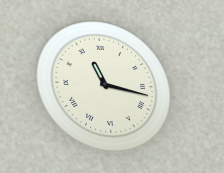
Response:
11.17
